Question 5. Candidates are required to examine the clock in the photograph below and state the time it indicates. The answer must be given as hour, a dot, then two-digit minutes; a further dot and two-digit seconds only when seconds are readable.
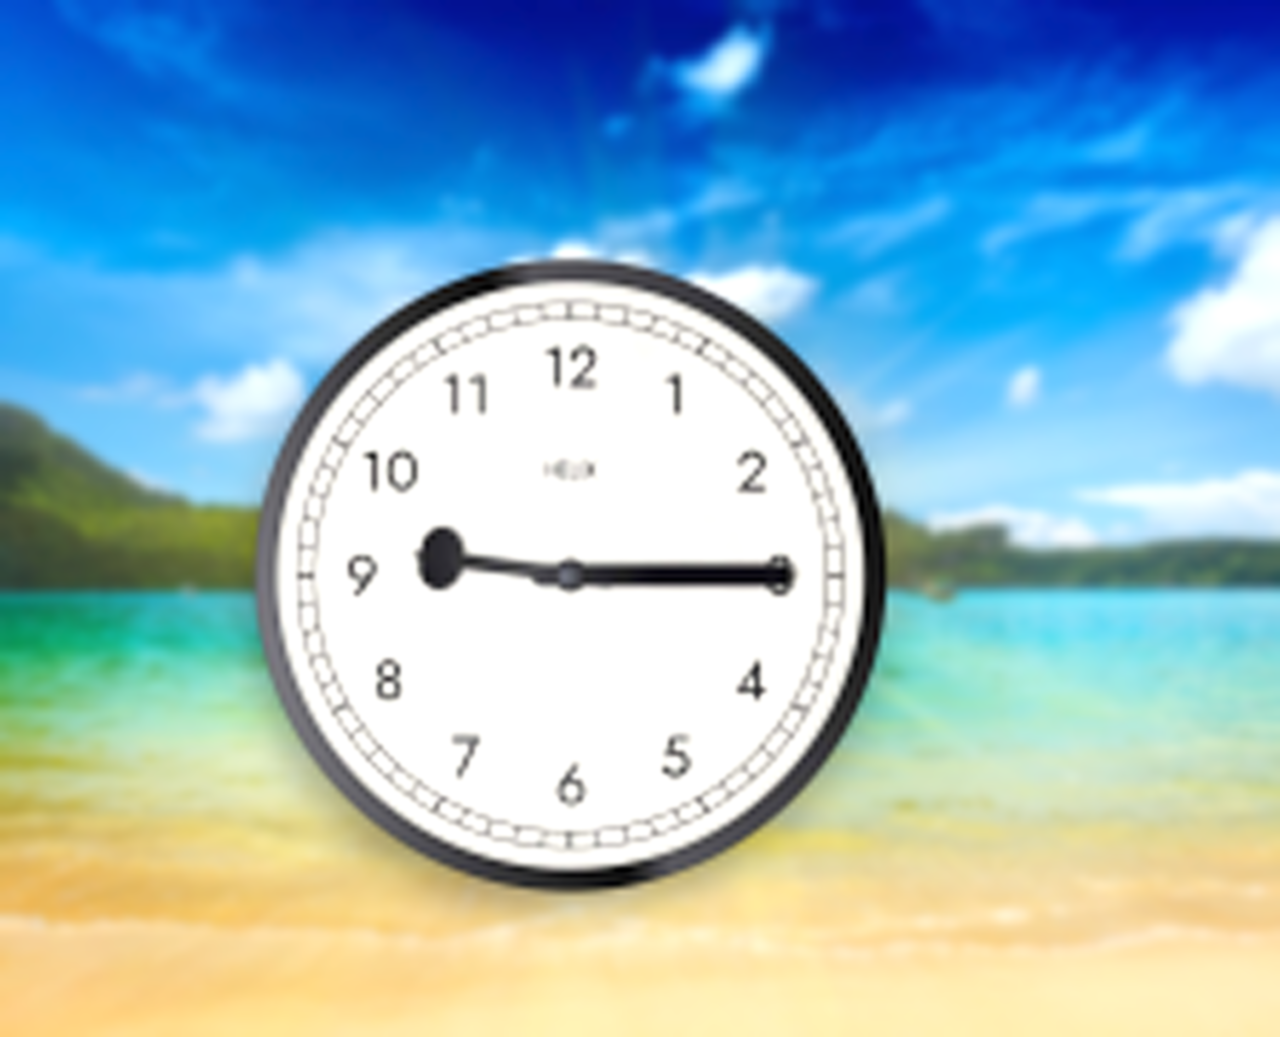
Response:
9.15
